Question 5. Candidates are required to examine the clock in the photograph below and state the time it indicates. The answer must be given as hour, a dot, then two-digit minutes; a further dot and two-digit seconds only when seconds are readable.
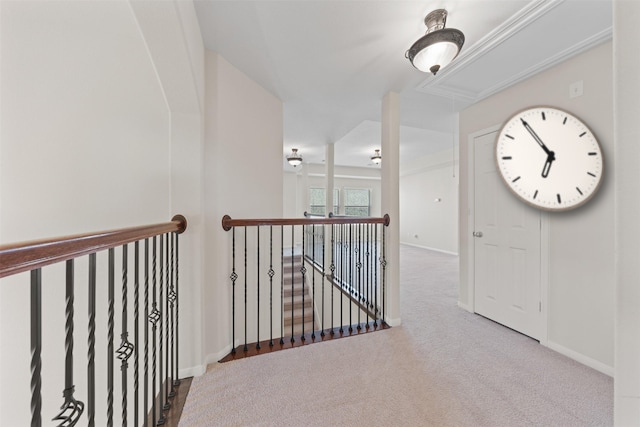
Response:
6.55
